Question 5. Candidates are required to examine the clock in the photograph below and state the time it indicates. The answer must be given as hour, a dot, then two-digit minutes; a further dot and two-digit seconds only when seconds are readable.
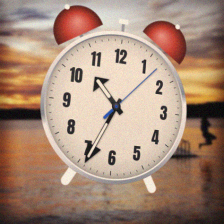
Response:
10.34.07
